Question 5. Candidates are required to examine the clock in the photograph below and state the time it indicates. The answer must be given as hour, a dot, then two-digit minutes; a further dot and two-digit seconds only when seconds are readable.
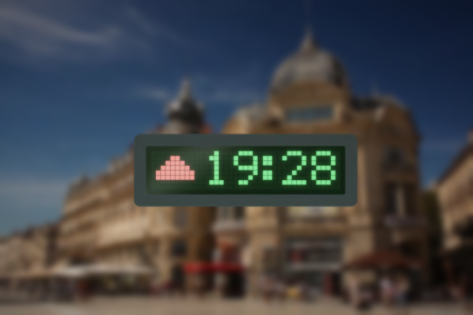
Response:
19.28
